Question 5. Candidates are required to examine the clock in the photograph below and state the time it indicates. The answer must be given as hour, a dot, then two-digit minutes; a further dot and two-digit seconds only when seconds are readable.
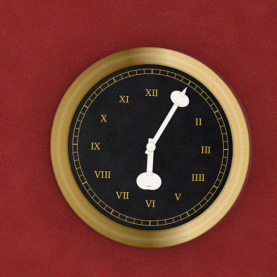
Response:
6.05
